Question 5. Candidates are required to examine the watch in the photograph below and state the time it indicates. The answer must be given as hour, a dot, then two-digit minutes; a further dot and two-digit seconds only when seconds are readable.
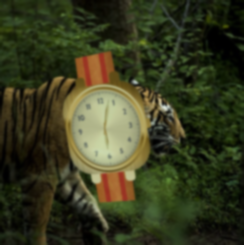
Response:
6.03
